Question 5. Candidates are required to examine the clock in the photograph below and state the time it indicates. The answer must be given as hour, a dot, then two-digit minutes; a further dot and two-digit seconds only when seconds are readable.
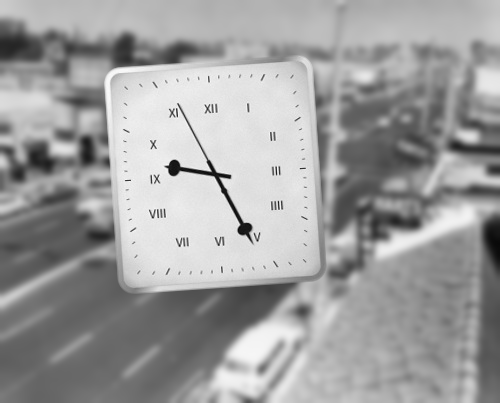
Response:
9.25.56
